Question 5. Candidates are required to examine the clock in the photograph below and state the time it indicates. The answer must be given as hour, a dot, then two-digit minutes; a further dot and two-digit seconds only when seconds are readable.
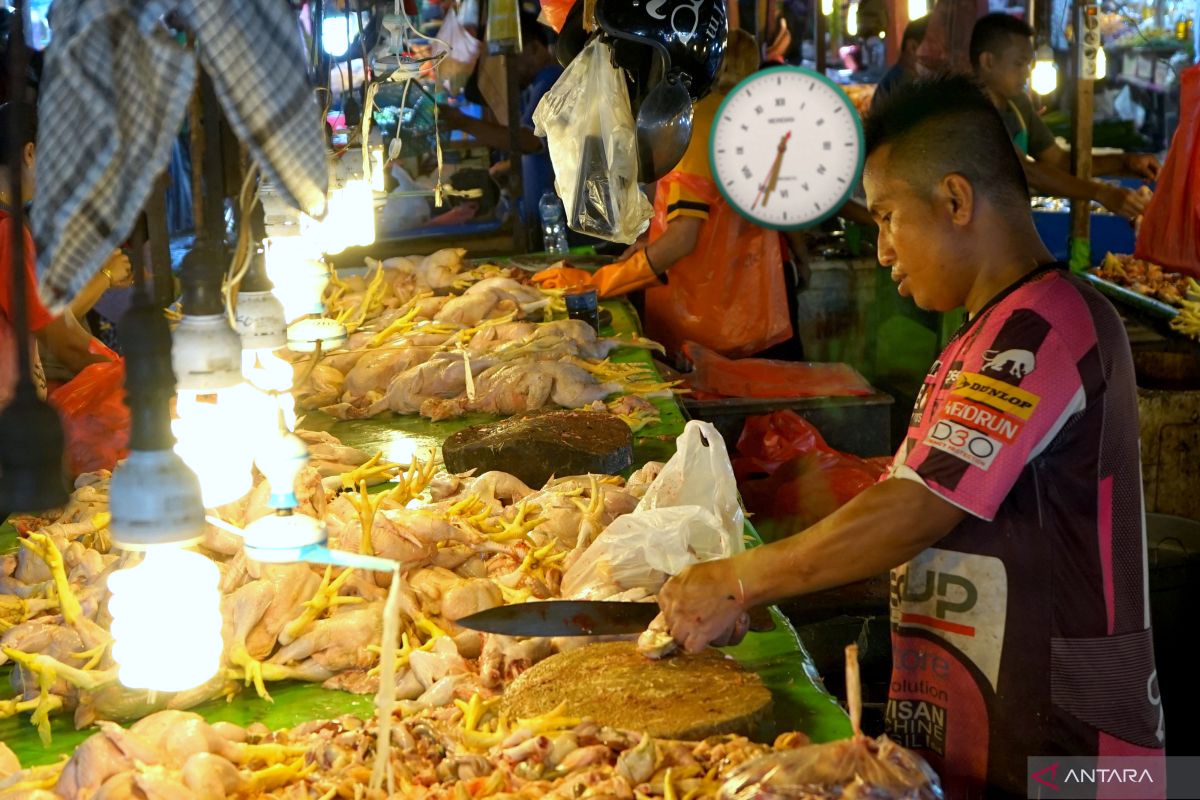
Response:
6.33.35
